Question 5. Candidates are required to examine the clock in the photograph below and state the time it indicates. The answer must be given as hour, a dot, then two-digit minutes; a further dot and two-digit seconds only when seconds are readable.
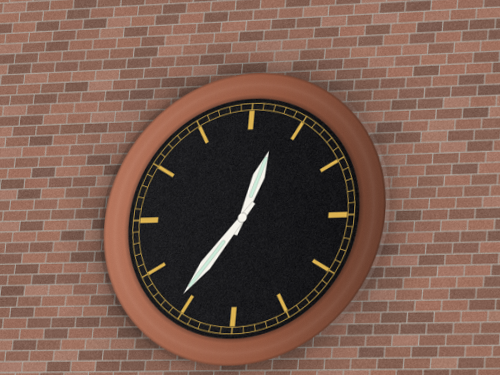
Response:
12.36
